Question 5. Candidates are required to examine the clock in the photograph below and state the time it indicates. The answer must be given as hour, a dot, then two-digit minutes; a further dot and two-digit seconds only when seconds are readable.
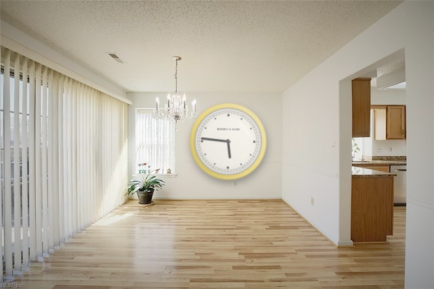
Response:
5.46
